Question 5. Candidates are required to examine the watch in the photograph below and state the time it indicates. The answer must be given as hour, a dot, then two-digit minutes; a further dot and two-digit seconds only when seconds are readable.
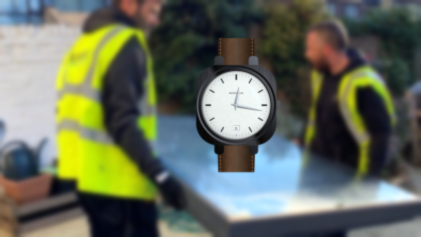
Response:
12.17
